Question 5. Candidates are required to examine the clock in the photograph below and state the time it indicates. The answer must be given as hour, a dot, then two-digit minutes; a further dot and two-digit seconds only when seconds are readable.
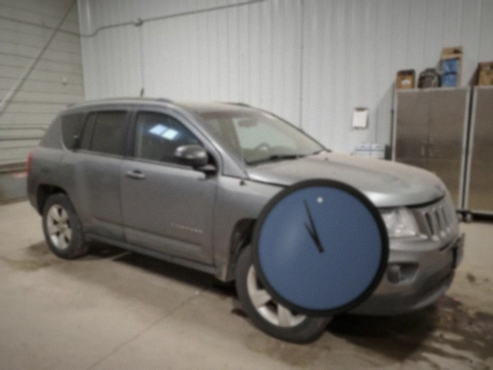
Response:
10.57
